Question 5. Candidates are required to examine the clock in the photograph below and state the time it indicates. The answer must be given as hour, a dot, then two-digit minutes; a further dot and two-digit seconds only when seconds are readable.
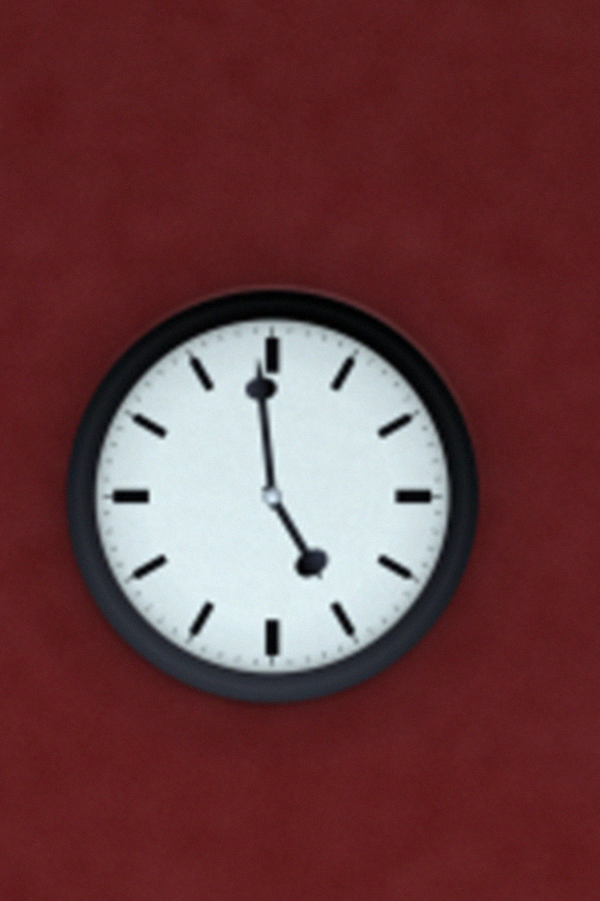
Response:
4.59
